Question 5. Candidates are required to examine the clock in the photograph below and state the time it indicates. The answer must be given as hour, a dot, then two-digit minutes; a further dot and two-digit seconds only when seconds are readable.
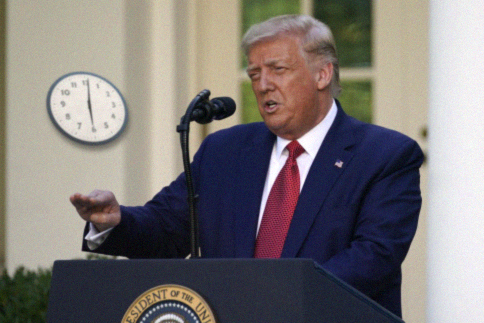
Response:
6.01
